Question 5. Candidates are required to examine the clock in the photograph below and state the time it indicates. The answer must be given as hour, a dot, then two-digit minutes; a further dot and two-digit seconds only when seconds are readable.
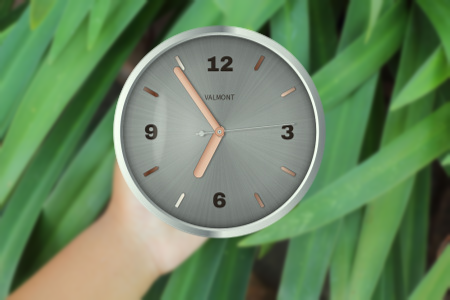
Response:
6.54.14
